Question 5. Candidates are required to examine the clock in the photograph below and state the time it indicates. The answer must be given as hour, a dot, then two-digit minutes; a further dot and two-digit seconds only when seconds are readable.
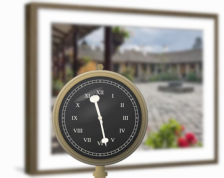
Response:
11.28
